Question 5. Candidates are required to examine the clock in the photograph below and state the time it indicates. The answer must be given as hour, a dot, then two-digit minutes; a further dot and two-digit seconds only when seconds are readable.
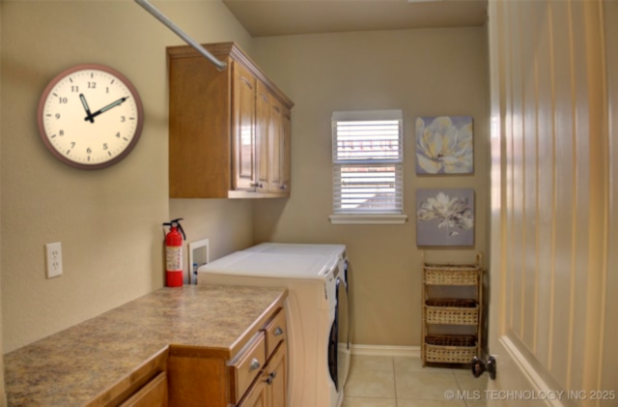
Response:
11.10
